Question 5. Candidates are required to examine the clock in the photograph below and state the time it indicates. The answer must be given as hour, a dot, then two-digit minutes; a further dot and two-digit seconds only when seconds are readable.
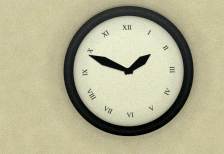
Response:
1.49
